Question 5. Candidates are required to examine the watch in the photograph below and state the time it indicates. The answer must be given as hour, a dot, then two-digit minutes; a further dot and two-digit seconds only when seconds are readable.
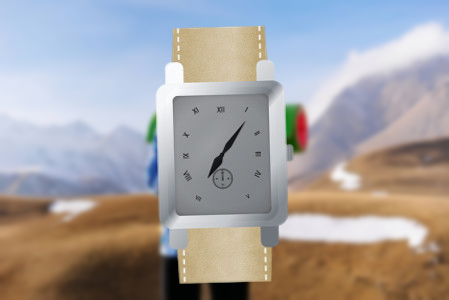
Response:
7.06
